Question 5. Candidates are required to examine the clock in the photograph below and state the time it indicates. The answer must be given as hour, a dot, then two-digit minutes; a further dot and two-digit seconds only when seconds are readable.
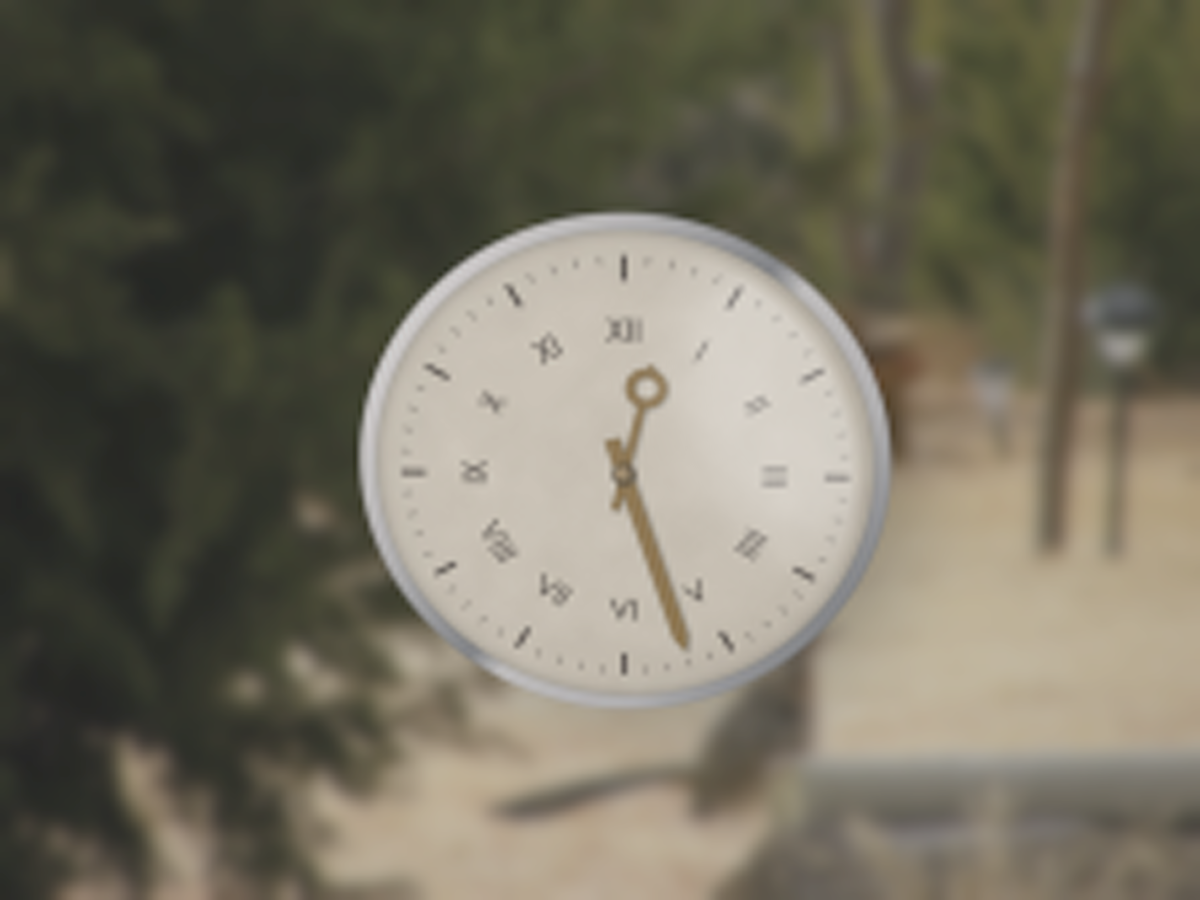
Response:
12.27
